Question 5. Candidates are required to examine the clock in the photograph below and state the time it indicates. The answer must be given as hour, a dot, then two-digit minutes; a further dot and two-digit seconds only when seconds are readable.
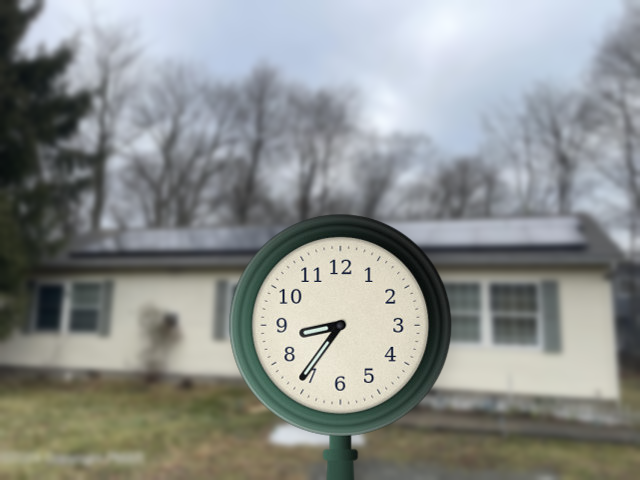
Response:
8.36
